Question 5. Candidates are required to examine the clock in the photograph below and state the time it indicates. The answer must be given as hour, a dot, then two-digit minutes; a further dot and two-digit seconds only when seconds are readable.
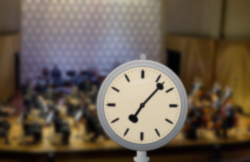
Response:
7.07
